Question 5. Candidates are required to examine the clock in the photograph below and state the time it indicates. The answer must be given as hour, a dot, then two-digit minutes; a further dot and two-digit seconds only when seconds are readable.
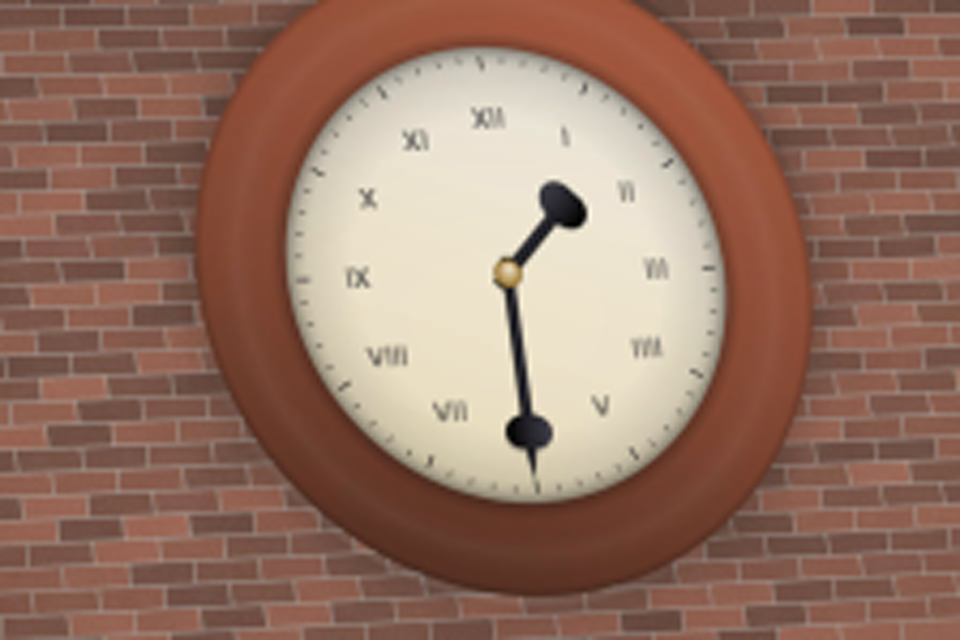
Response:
1.30
